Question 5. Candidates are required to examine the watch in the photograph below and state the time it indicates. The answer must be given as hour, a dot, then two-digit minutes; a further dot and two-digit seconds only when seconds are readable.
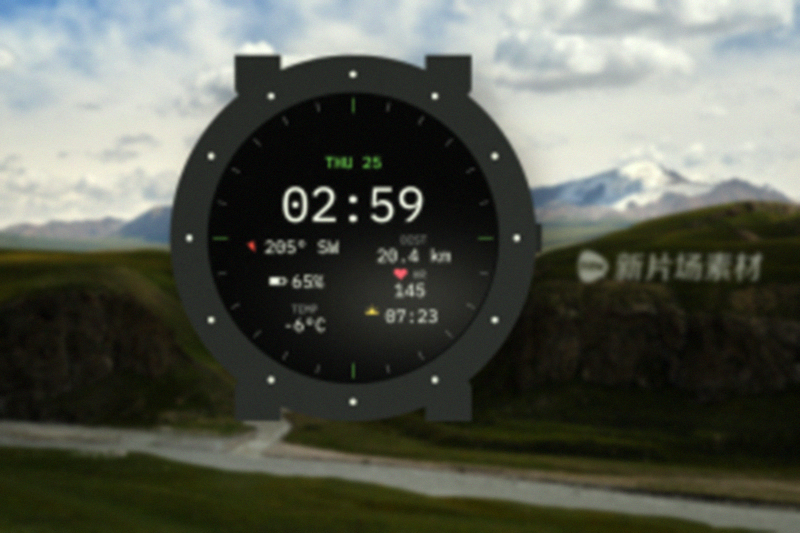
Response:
2.59
